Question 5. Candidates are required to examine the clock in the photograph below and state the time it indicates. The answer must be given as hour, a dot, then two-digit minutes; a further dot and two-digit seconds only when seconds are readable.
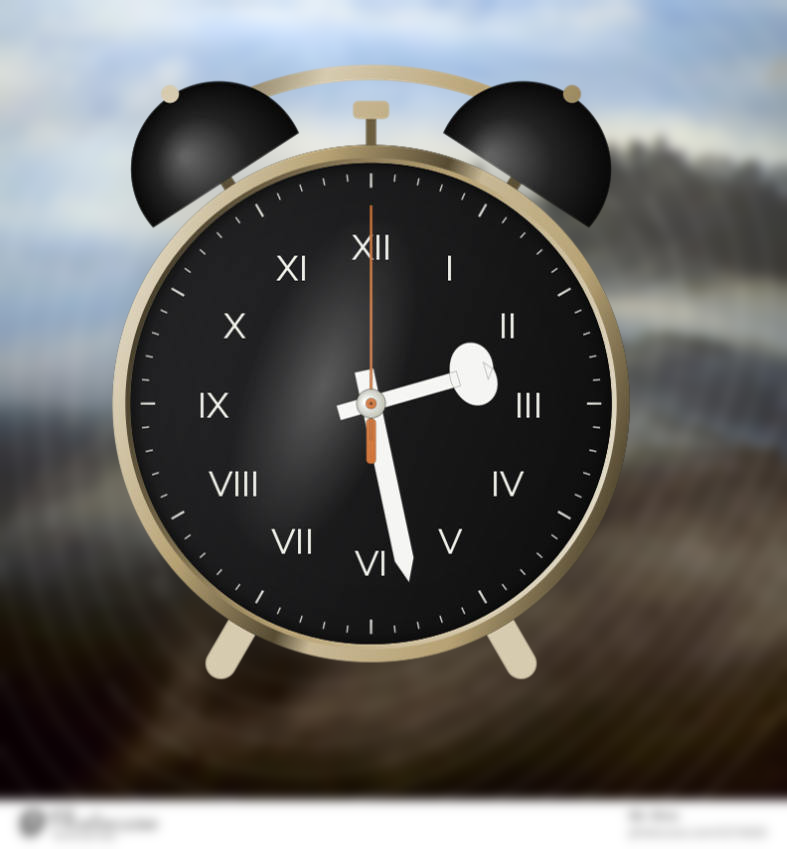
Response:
2.28.00
